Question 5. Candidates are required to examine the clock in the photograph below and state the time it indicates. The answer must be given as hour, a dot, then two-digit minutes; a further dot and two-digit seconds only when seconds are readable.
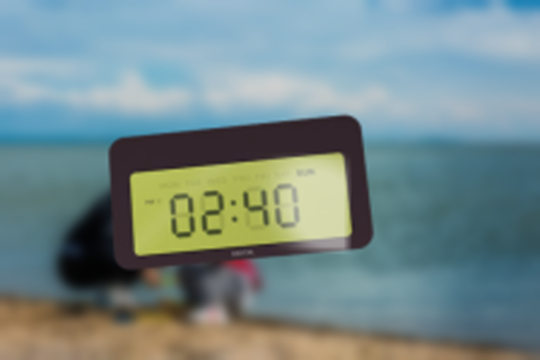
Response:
2.40
